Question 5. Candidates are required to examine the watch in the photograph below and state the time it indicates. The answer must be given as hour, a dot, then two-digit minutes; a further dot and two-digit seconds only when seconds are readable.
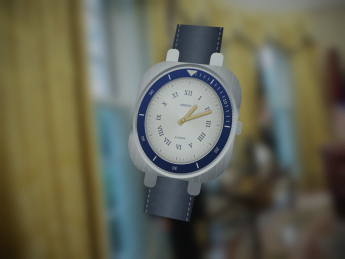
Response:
1.11
